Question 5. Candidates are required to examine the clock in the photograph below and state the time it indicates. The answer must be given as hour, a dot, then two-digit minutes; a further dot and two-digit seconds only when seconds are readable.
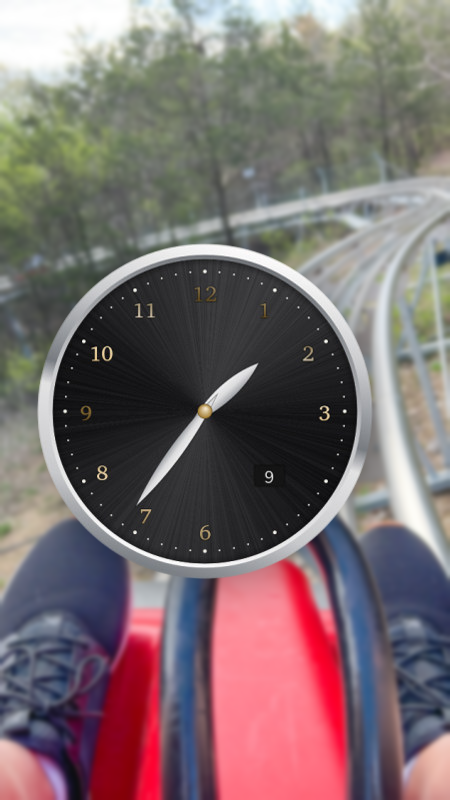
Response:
1.36
